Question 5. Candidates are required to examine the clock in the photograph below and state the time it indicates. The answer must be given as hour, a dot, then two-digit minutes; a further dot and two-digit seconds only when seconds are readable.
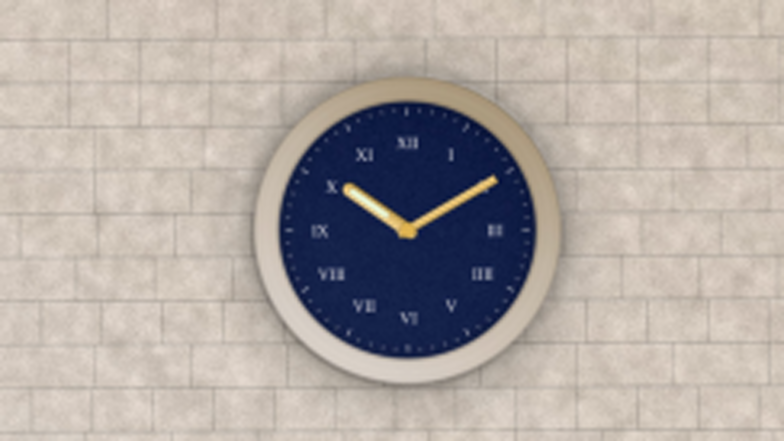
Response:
10.10
